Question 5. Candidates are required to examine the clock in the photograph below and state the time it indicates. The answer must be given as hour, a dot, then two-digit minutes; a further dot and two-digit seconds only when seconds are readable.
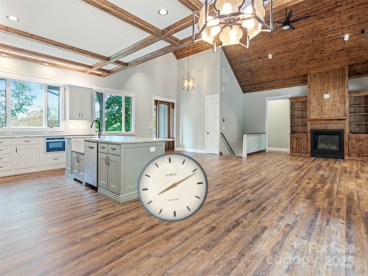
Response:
8.11
